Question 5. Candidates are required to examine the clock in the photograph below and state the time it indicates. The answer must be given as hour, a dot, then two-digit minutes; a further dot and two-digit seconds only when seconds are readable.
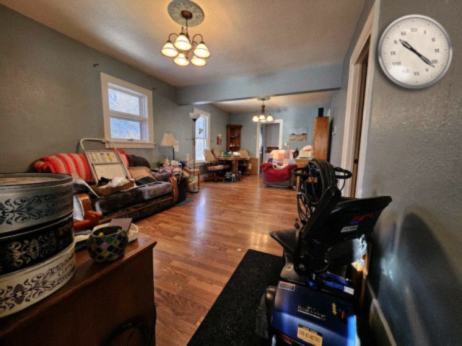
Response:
10.22
